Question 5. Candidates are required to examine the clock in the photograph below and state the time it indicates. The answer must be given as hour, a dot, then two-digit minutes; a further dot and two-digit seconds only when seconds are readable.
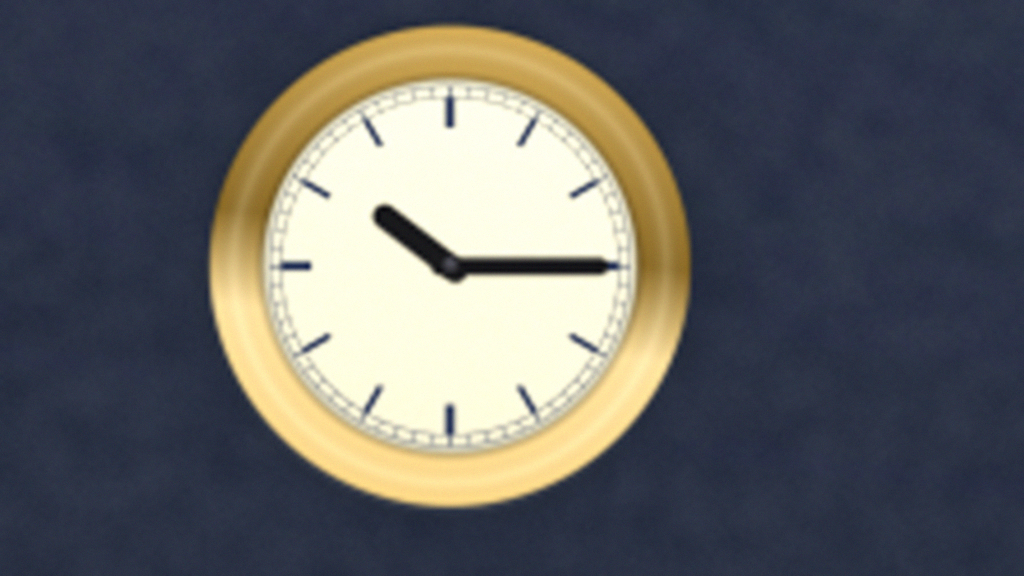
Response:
10.15
